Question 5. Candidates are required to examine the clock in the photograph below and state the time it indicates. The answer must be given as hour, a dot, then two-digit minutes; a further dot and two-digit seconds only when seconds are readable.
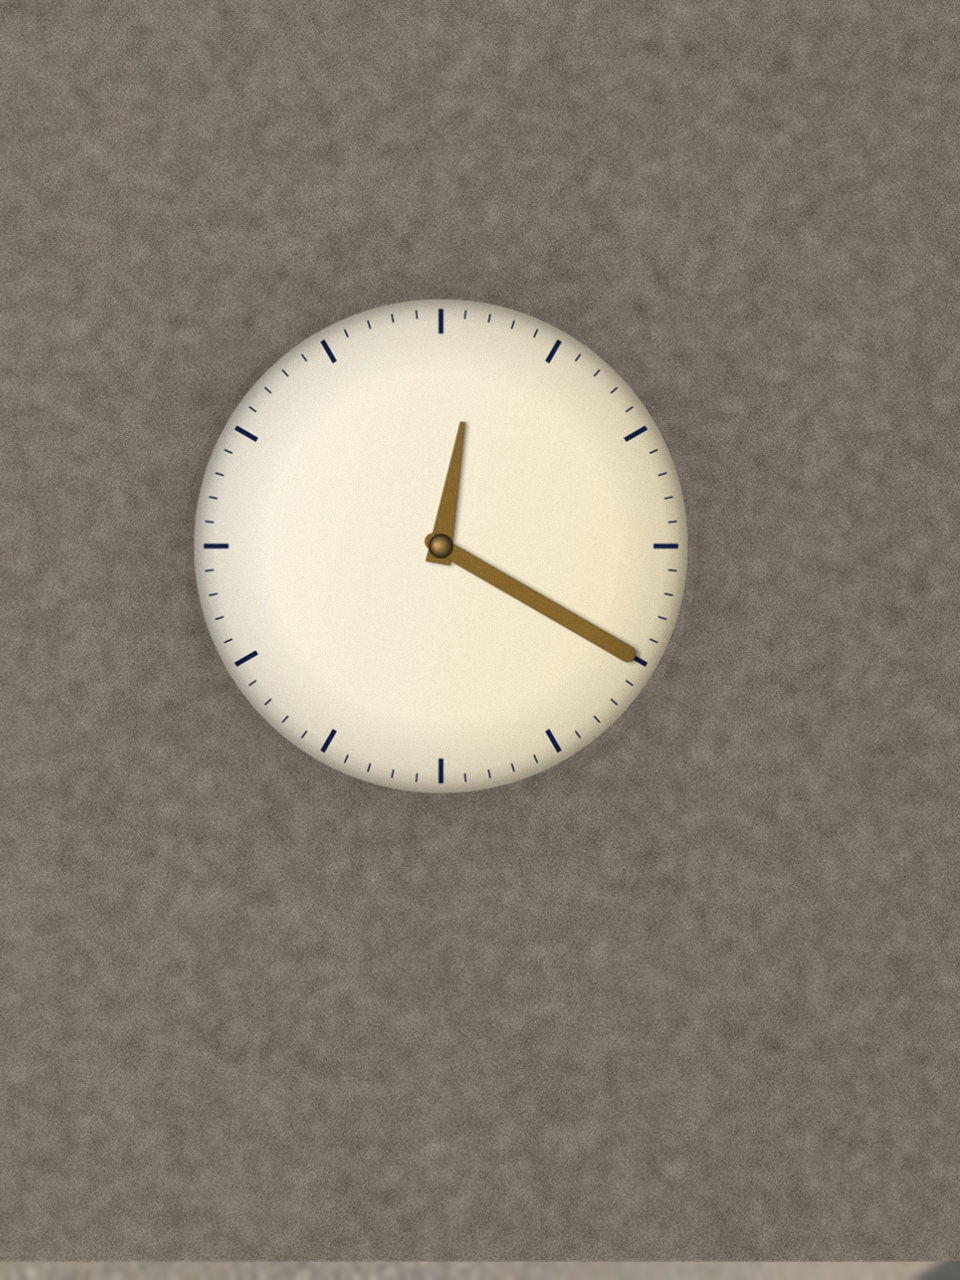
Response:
12.20
